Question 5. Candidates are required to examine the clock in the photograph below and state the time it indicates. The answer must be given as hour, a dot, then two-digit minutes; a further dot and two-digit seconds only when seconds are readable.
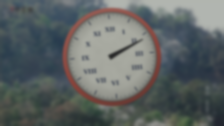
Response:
2.11
